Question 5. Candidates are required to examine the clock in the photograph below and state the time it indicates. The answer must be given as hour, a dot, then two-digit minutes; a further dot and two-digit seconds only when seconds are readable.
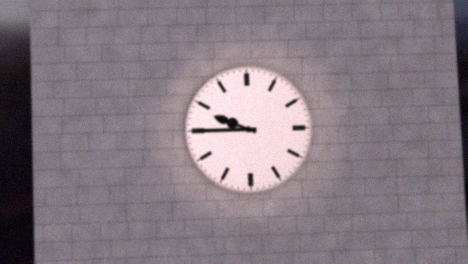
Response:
9.45
